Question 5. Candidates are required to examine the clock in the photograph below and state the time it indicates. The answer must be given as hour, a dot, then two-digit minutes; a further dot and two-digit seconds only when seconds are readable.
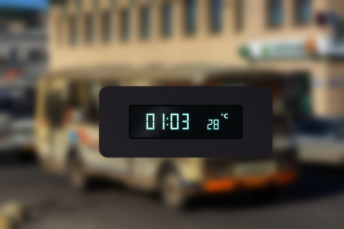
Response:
1.03
